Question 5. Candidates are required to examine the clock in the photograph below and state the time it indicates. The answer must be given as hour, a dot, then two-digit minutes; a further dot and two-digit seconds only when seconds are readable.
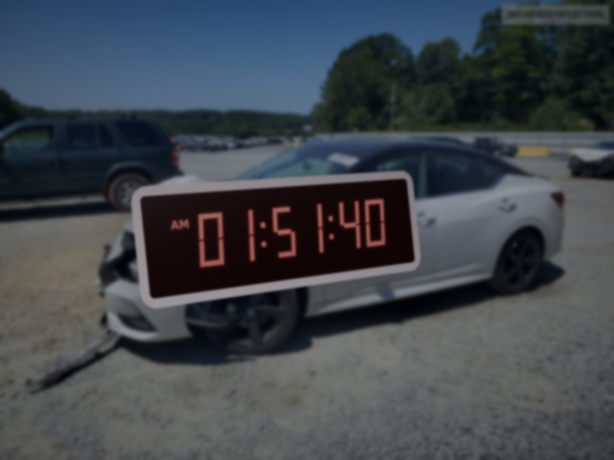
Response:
1.51.40
